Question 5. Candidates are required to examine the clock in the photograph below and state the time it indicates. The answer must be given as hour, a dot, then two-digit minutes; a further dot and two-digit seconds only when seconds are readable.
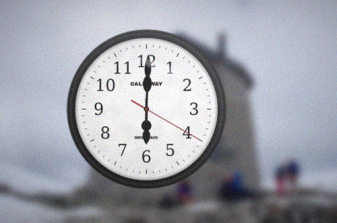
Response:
6.00.20
